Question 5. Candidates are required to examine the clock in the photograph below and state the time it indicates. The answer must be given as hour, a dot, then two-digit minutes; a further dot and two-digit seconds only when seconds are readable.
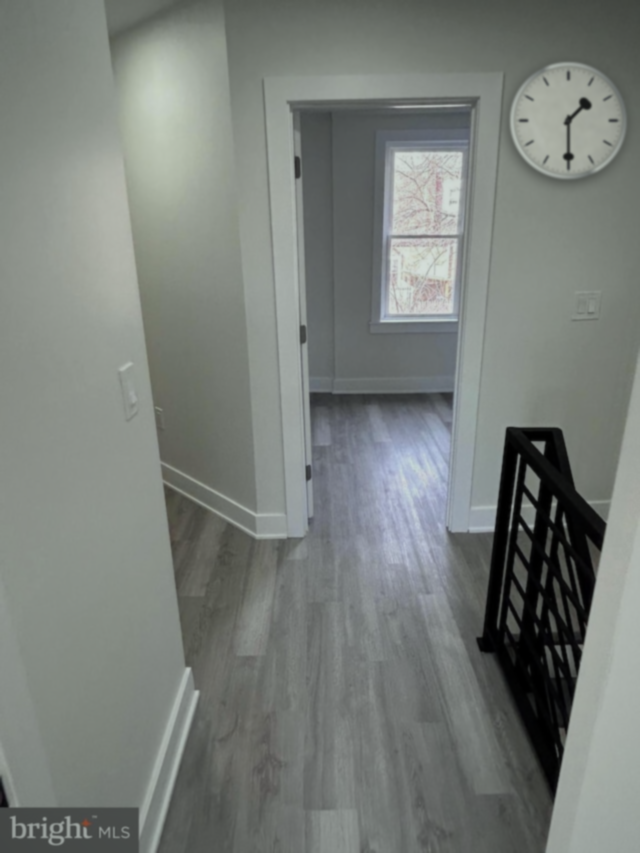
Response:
1.30
